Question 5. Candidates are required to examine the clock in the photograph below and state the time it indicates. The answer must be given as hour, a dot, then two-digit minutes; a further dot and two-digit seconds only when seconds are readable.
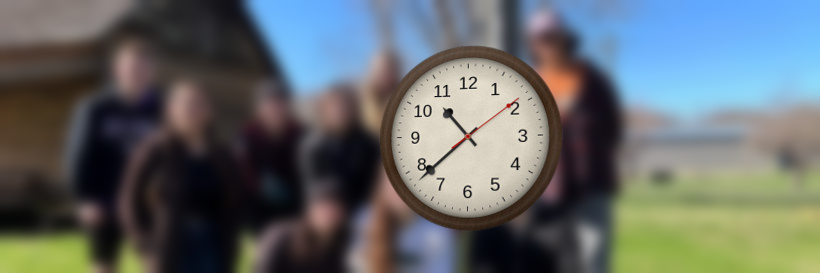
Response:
10.38.09
